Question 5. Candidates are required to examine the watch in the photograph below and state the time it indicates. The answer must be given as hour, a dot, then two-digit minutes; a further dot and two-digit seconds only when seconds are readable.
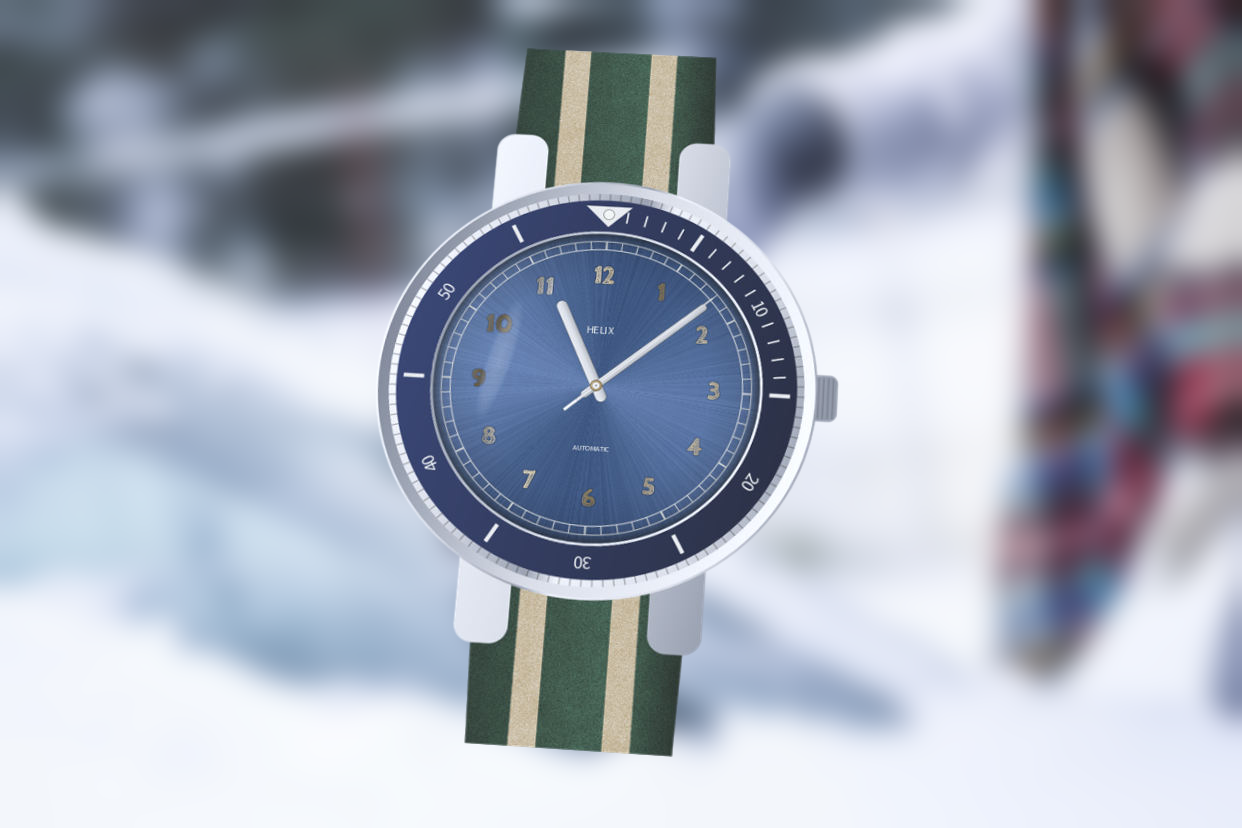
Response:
11.08.08
